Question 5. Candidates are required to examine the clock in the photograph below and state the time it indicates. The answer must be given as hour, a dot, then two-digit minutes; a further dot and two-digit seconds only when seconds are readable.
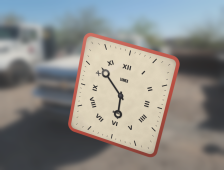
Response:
5.52
